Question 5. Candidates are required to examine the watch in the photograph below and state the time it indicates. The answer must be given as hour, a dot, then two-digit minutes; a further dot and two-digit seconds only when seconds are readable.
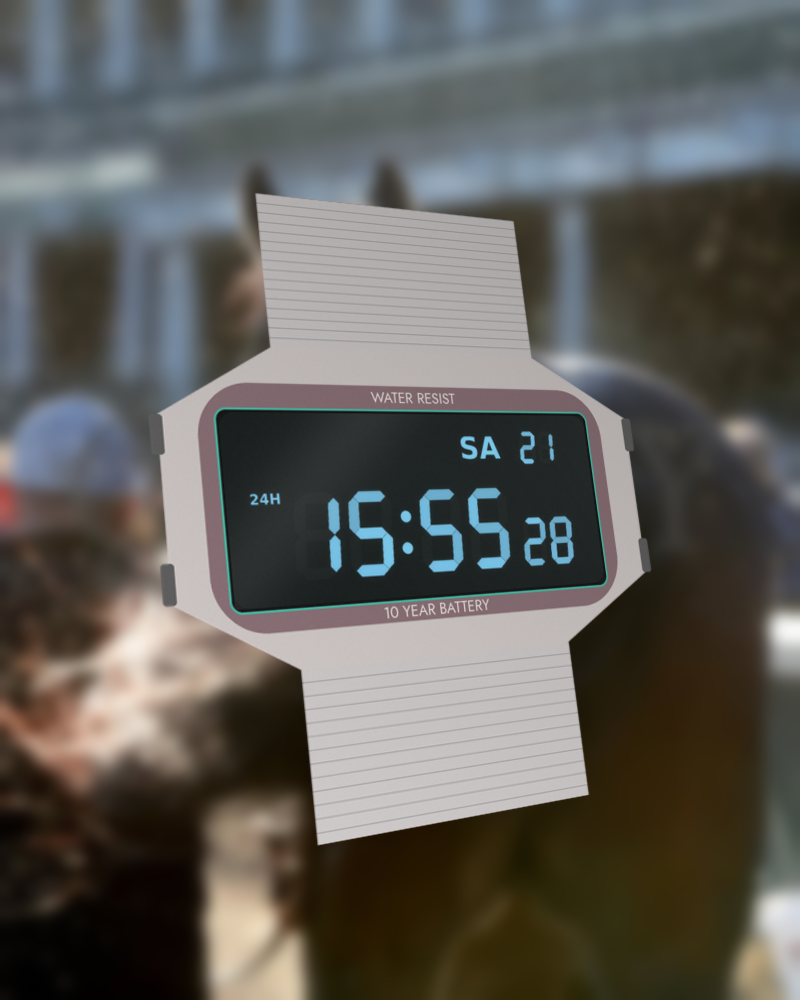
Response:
15.55.28
